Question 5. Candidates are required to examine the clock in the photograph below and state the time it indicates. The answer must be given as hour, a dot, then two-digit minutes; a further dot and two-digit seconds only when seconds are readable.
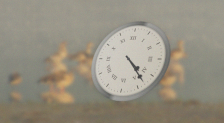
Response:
4.23
